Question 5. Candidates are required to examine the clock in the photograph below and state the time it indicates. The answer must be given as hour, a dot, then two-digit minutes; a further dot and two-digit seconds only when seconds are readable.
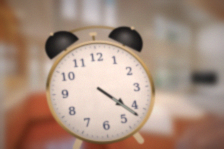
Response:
4.22
